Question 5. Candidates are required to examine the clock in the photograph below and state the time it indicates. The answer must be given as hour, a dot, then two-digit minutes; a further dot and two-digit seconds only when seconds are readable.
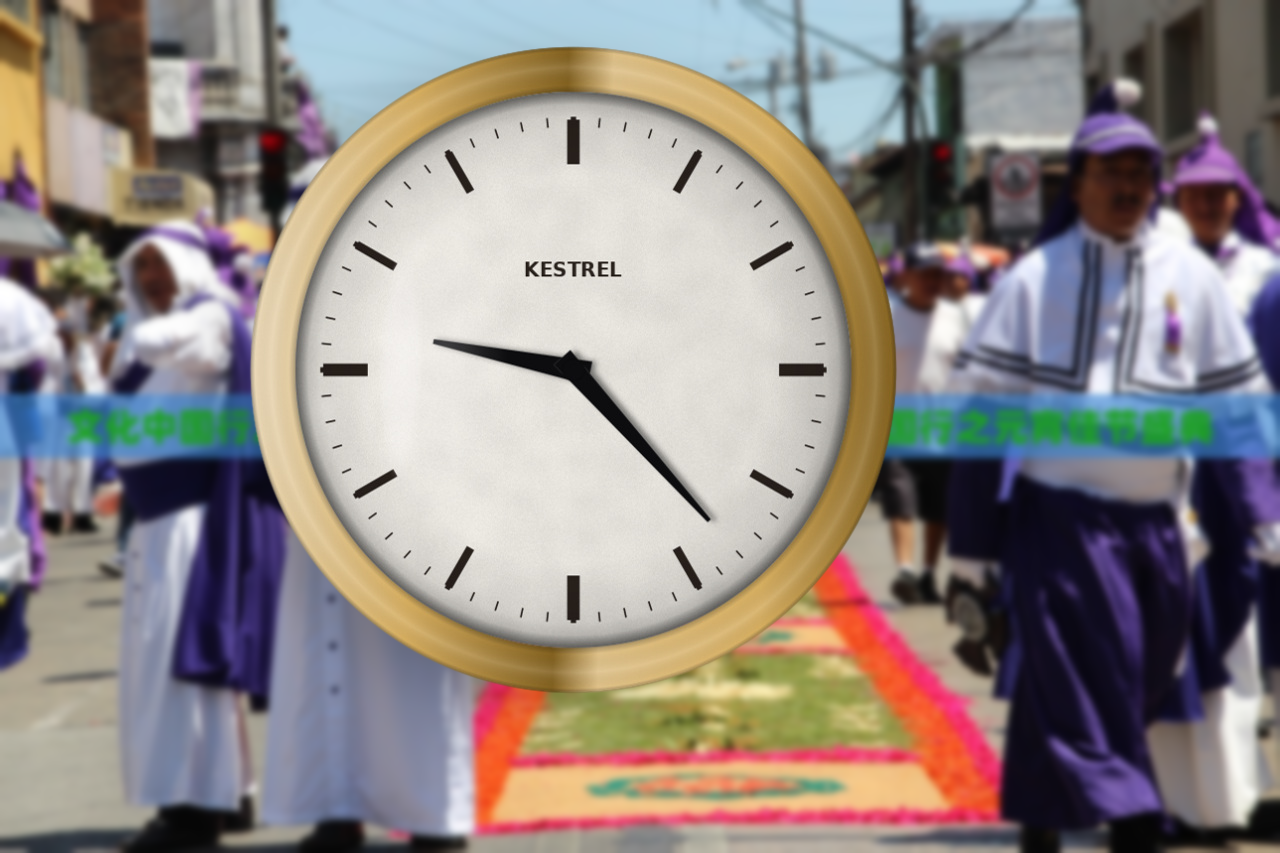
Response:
9.23
